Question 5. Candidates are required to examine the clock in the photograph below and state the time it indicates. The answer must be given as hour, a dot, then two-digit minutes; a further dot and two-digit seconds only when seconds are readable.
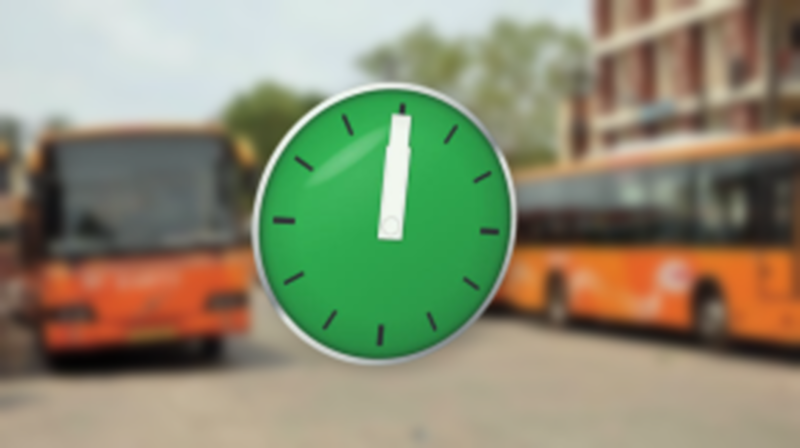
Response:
12.00
